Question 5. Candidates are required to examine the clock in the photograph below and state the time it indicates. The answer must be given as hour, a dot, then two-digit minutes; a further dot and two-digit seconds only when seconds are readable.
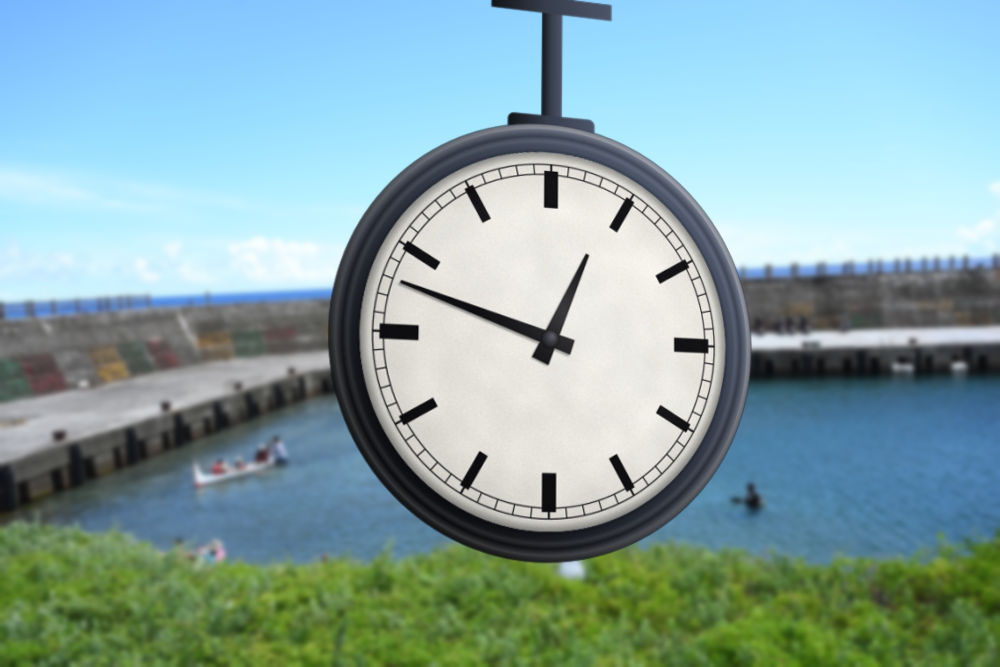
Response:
12.48
